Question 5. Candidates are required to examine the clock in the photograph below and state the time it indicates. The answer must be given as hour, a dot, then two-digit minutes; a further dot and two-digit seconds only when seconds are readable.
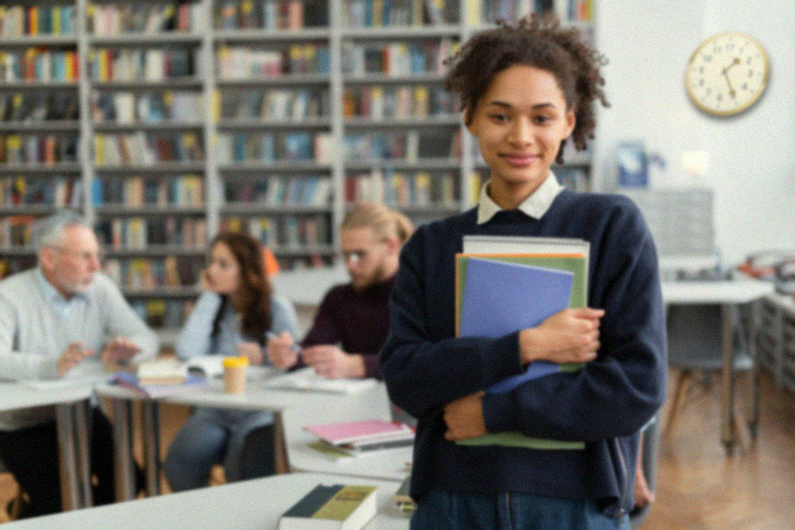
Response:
1.25
